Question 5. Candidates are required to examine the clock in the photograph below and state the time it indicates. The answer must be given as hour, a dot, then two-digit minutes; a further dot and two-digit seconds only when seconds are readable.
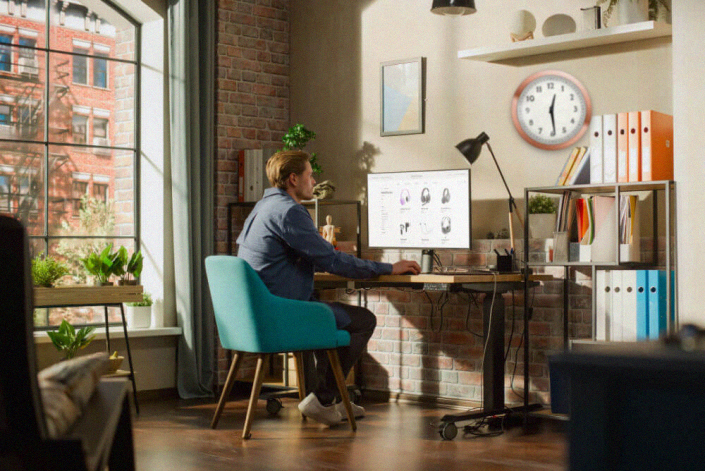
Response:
12.29
